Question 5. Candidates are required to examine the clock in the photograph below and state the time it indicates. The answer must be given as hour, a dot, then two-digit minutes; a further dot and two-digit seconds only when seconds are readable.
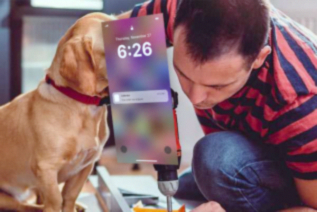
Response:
6.26
